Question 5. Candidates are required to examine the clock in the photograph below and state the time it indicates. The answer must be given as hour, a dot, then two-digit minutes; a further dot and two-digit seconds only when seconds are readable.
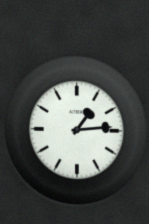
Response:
1.14
